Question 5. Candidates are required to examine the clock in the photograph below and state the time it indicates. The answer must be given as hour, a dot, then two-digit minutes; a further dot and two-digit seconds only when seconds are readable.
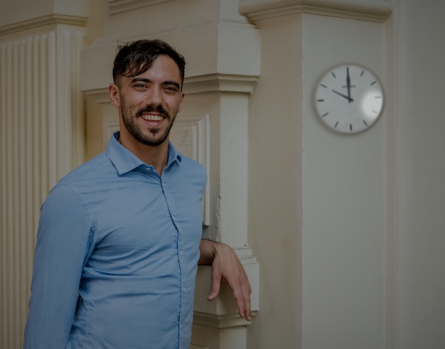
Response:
10.00
